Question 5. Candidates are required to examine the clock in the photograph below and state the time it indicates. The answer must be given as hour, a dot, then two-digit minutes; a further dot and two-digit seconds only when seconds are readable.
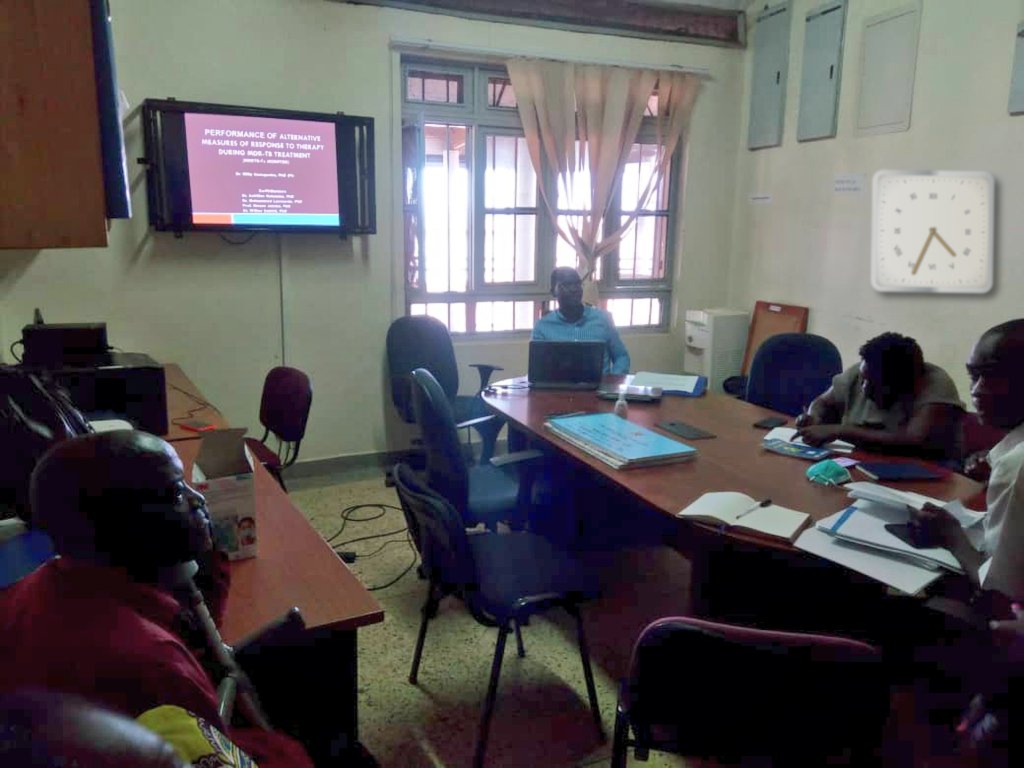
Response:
4.34
